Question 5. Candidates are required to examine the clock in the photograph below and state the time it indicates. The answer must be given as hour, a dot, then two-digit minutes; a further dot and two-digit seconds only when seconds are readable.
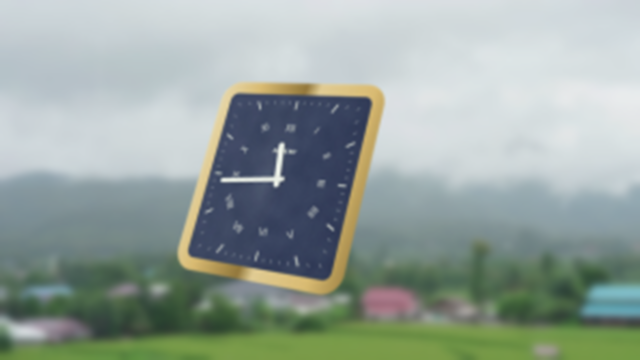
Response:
11.44
